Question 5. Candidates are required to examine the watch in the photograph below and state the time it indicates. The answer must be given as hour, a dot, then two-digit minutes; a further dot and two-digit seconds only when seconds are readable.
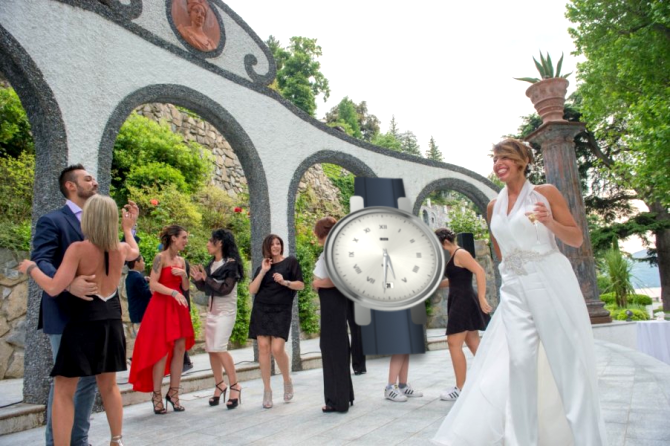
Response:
5.31
